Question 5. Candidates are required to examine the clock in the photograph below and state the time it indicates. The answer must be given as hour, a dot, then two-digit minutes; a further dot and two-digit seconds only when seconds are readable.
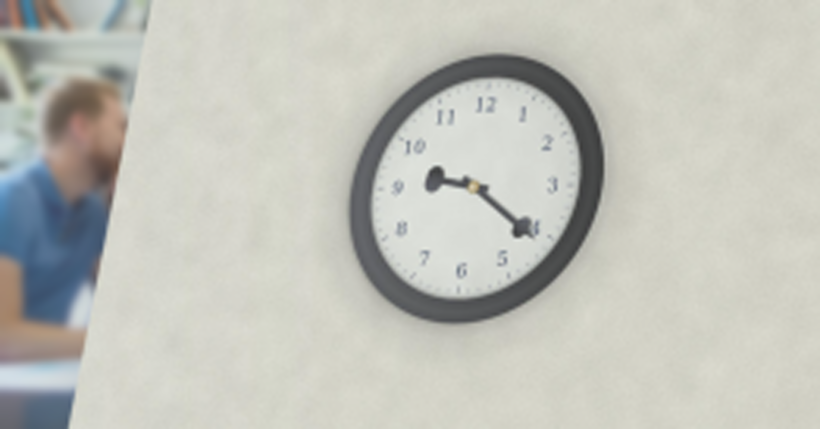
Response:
9.21
